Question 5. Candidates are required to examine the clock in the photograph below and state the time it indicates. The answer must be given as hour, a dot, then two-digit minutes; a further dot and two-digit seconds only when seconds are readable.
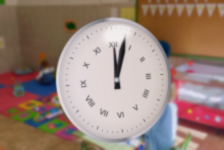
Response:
12.03
